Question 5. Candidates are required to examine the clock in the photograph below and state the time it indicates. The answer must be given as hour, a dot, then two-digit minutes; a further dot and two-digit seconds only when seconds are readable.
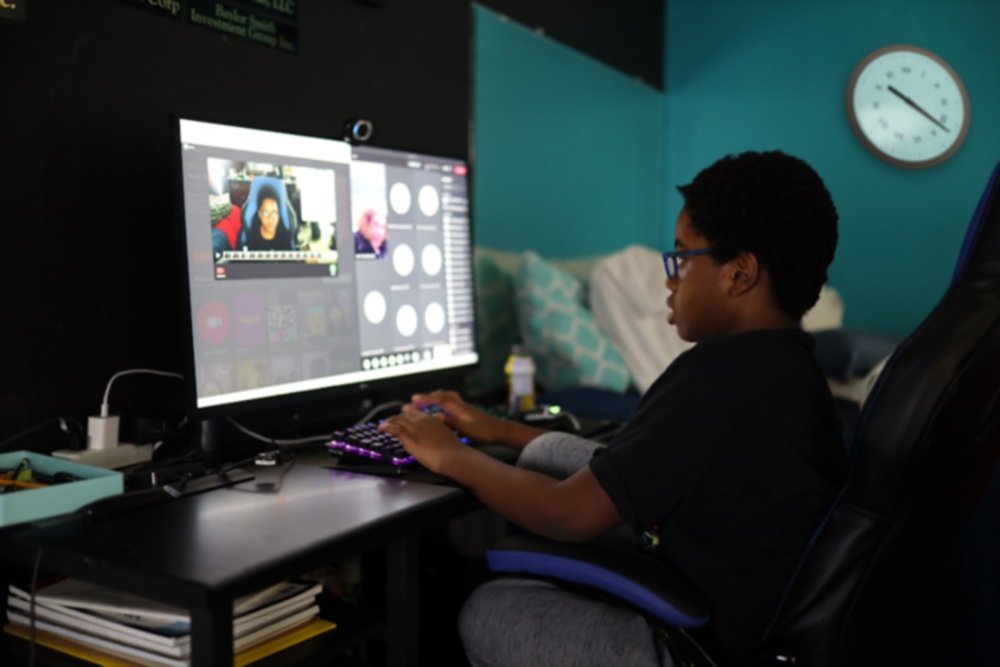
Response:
10.22
